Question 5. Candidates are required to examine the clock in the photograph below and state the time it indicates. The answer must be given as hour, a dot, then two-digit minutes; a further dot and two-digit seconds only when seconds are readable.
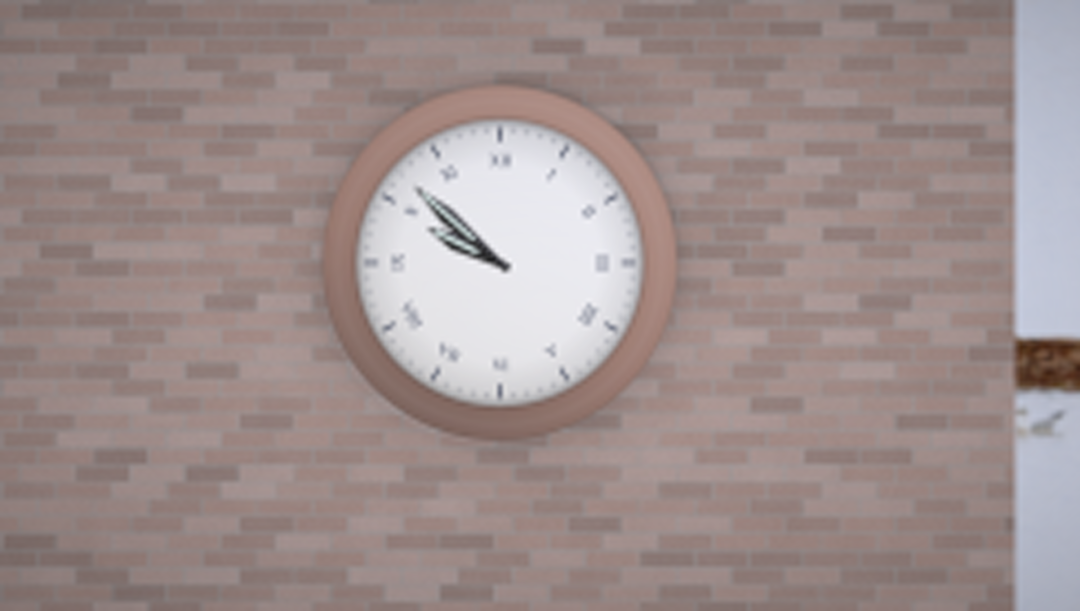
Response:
9.52
